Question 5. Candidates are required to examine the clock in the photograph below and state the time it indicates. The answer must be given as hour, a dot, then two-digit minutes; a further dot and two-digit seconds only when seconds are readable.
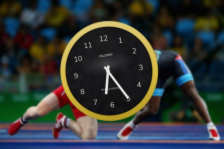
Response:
6.25
